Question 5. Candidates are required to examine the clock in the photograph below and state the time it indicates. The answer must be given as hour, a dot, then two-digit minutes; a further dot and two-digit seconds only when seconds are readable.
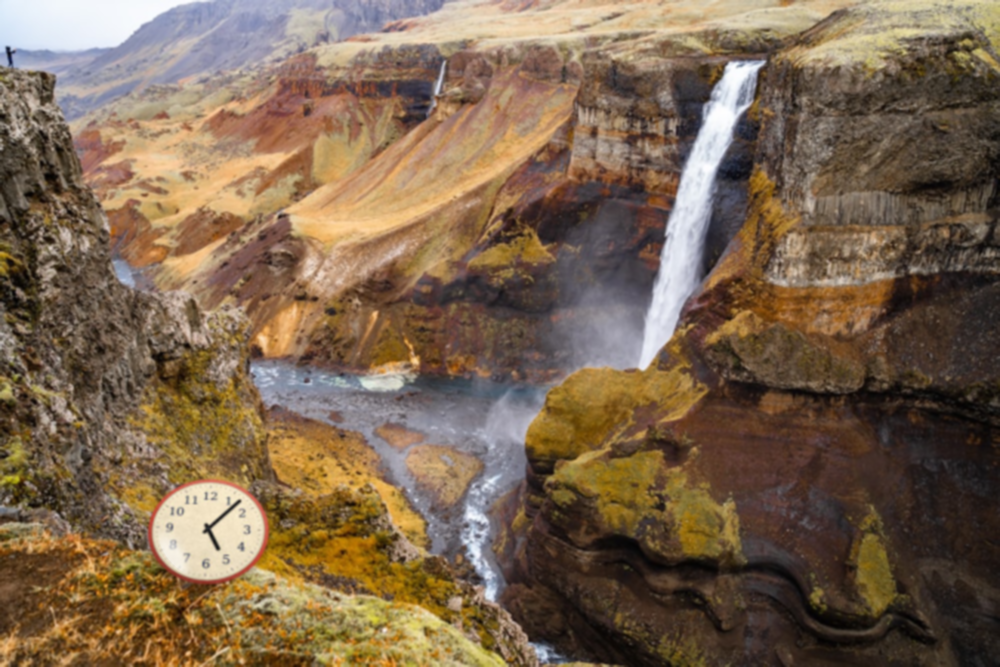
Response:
5.07
